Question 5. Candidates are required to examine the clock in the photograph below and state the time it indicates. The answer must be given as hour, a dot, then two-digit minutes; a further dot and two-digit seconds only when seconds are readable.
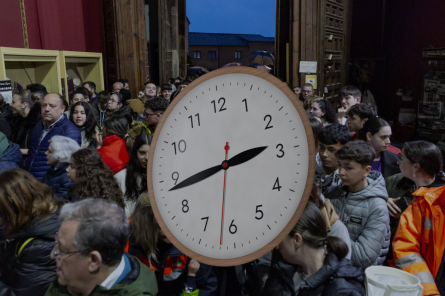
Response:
2.43.32
